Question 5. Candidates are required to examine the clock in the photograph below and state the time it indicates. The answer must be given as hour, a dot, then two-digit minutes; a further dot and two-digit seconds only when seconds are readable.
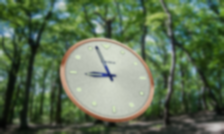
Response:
8.57
